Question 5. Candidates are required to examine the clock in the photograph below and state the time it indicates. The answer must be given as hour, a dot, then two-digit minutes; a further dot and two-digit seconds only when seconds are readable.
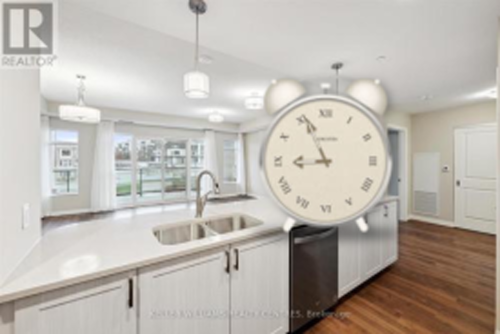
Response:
8.56
